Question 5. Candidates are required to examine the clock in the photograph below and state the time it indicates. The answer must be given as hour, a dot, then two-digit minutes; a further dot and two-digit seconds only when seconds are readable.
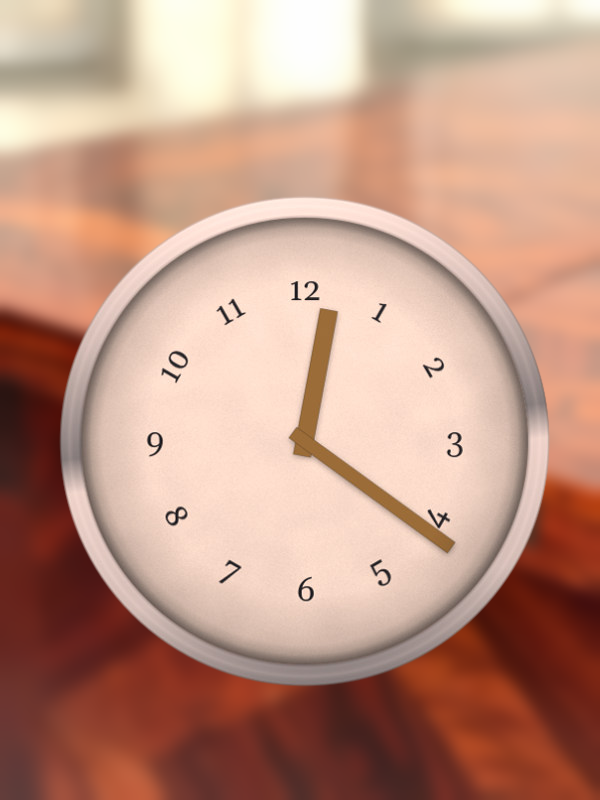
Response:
12.21
